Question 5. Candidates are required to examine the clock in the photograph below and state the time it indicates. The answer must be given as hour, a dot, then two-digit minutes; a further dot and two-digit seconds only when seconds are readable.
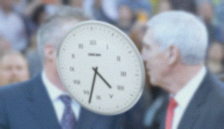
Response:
4.33
